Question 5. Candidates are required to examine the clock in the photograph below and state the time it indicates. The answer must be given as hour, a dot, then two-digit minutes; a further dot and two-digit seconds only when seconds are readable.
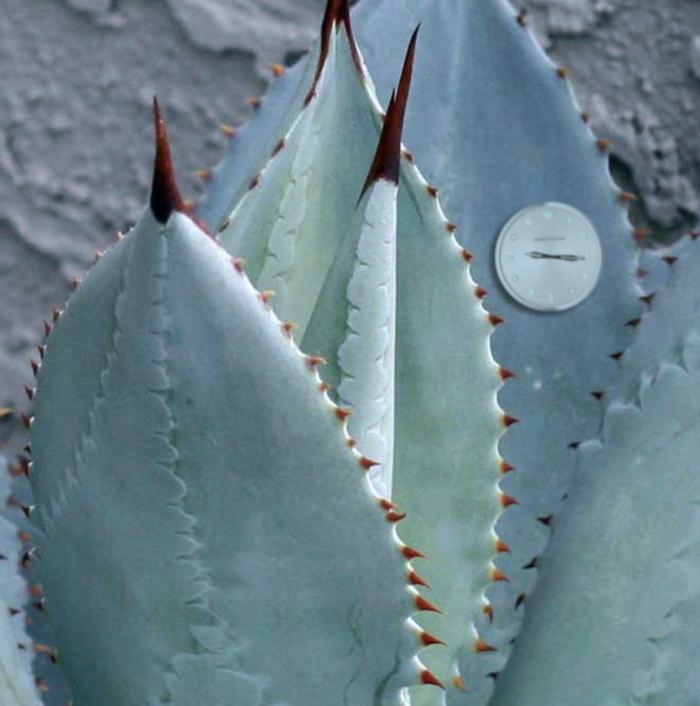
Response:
9.16
